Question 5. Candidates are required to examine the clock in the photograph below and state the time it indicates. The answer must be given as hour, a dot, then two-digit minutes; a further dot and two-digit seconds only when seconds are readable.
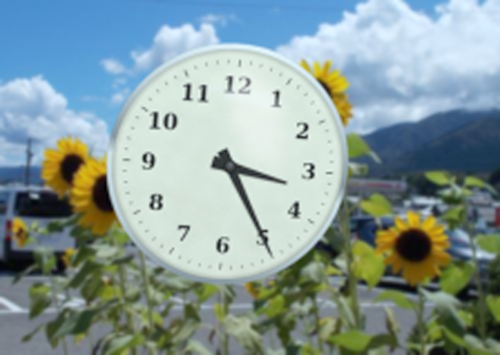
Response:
3.25
